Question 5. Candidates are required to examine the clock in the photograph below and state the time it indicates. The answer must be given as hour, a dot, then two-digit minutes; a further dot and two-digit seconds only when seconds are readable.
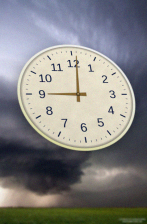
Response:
9.01
